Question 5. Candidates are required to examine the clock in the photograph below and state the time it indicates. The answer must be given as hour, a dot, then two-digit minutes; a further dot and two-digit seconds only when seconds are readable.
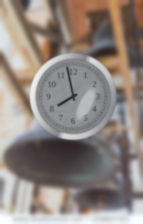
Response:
7.58
